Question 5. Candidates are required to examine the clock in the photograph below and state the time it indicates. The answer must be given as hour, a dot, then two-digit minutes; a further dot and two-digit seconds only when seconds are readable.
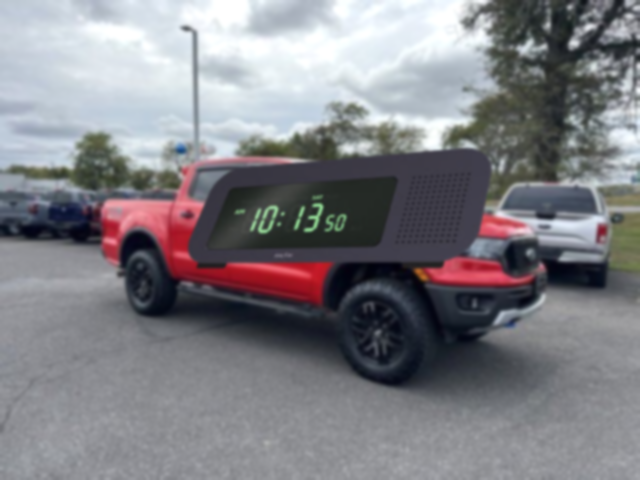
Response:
10.13.50
